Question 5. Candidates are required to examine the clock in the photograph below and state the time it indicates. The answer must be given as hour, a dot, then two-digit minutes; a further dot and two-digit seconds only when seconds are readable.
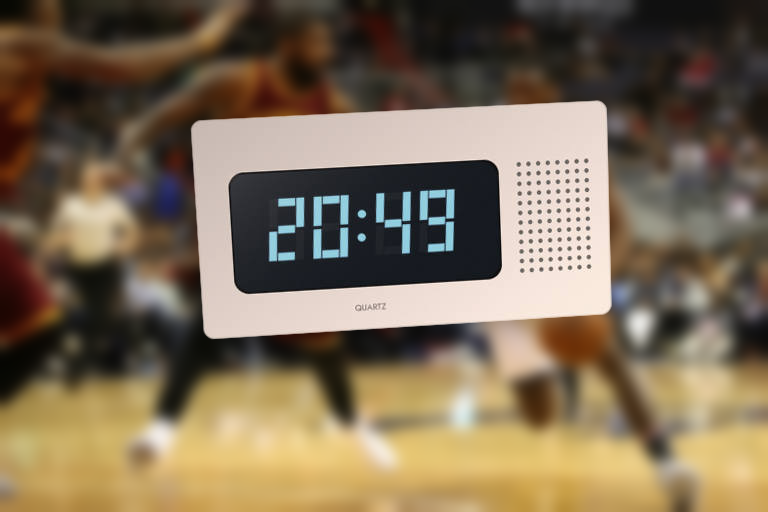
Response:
20.49
